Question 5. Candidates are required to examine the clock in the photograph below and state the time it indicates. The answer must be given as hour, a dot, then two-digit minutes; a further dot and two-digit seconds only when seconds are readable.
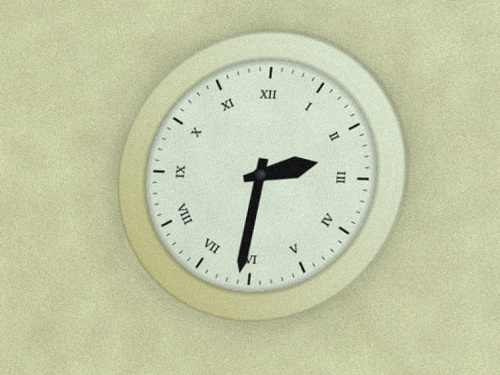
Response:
2.31
